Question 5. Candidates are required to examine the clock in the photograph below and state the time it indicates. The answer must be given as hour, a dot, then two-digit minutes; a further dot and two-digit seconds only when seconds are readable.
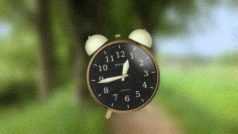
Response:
12.44
